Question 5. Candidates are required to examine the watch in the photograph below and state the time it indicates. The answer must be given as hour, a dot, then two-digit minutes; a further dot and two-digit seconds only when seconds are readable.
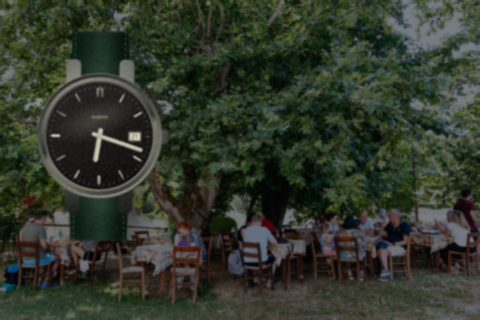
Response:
6.18
